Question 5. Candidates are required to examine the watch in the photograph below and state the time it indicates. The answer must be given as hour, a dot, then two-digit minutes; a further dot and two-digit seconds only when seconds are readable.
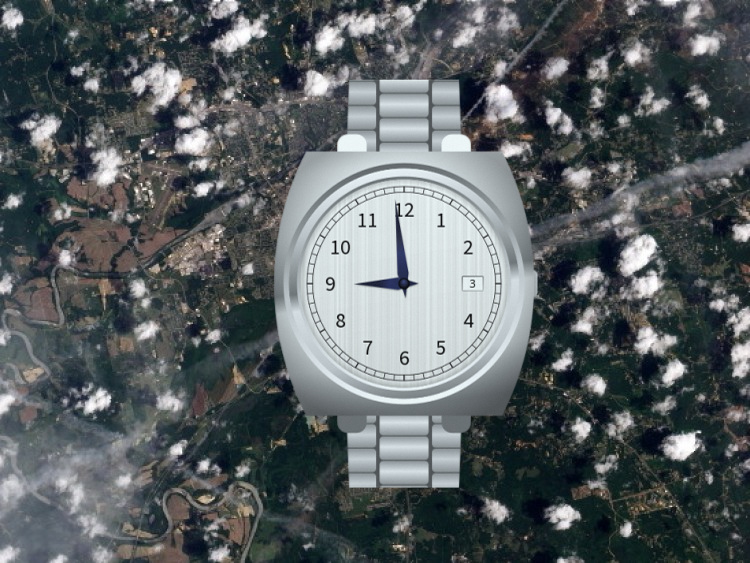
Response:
8.59
